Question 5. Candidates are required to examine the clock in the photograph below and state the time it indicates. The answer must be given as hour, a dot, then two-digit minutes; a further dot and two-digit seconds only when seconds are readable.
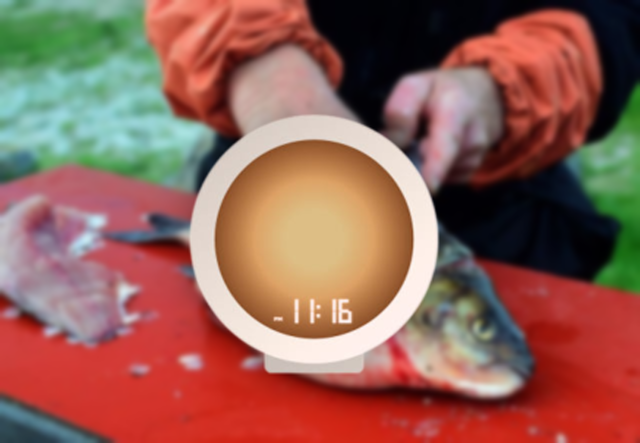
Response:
11.16
